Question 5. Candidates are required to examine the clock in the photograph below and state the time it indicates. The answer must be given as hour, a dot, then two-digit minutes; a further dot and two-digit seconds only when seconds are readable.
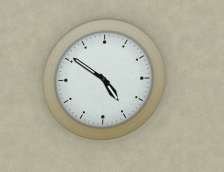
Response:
4.51
